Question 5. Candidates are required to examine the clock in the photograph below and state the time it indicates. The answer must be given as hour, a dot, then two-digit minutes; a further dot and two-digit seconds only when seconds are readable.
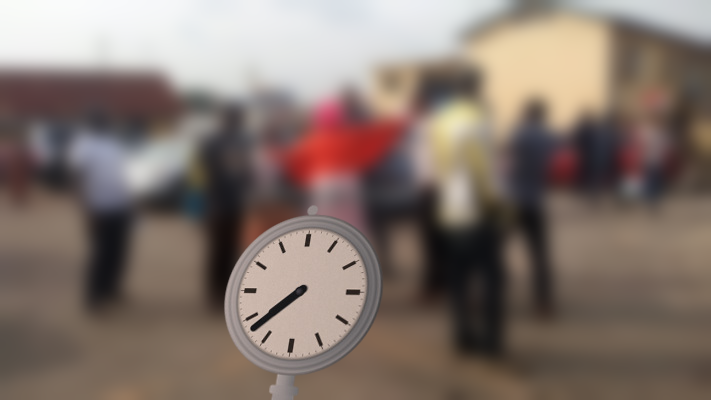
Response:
7.38
